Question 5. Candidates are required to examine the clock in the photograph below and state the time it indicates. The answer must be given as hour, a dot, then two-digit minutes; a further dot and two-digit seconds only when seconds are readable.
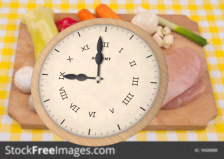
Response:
8.59
